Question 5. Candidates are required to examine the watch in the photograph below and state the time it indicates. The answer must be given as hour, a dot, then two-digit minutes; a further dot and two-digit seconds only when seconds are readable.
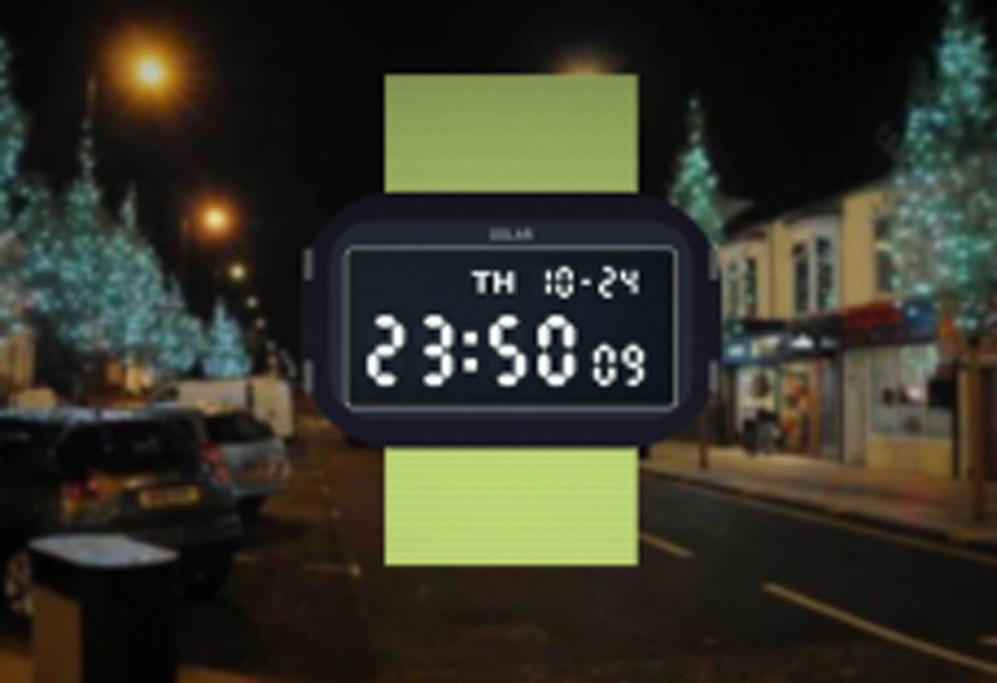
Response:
23.50.09
